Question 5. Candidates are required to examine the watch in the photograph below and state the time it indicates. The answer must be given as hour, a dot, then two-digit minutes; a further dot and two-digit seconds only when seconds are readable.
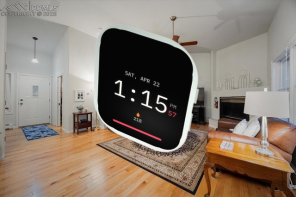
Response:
1.15
